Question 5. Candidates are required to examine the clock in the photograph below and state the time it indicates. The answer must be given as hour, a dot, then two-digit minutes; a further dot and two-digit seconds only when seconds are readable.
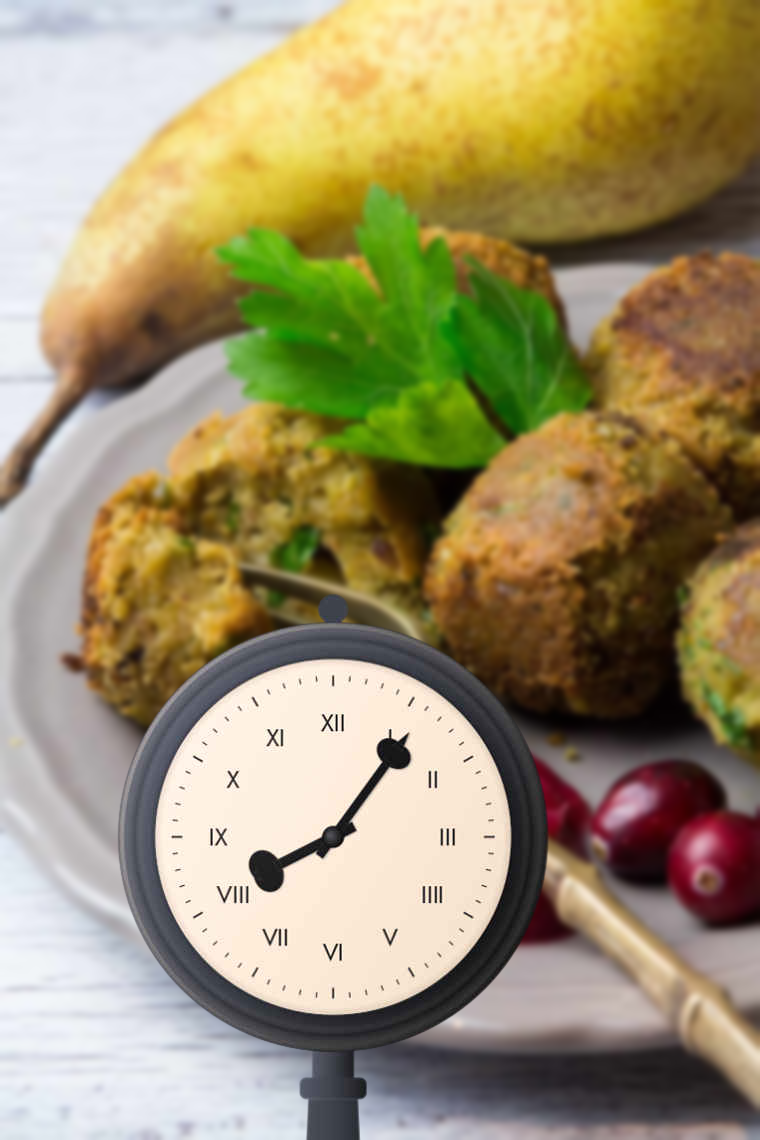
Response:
8.06
